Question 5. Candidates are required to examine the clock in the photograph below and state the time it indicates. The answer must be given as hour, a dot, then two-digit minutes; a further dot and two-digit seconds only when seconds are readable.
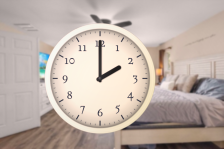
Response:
2.00
